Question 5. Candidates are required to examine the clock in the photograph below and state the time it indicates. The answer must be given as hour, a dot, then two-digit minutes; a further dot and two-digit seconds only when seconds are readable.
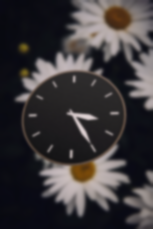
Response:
3.25
